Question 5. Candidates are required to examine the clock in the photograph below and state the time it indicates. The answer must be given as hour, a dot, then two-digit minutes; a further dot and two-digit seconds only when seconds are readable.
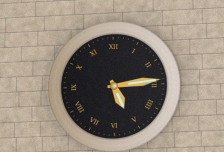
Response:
5.14
